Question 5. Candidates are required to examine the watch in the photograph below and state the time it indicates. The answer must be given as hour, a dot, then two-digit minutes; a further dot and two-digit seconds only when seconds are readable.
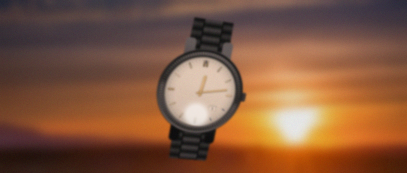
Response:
12.13
